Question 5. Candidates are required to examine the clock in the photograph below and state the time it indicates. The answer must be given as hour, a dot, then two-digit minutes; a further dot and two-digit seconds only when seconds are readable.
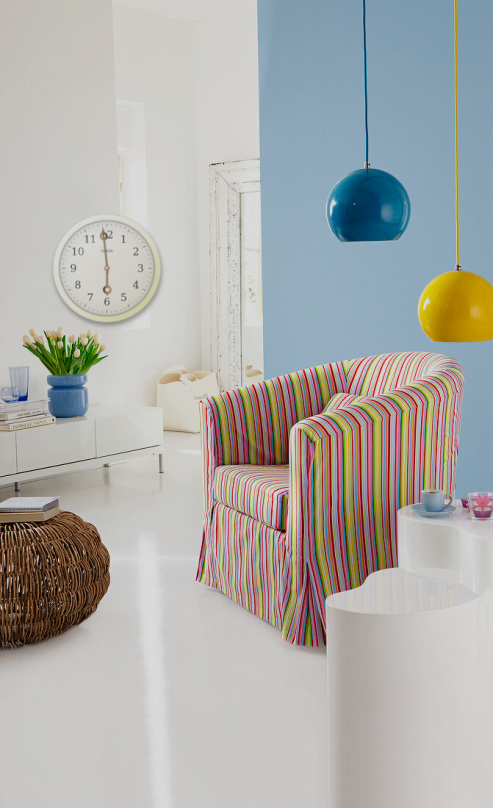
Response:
5.59
